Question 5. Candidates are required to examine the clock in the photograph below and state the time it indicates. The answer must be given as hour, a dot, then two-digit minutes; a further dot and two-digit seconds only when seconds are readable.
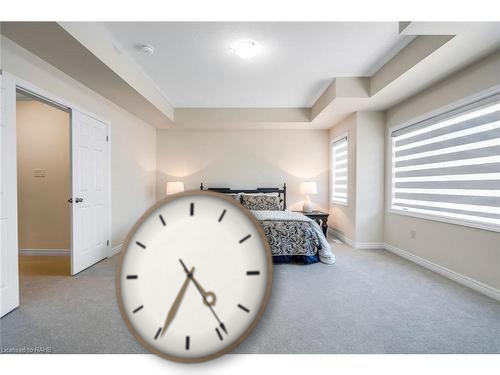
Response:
4.34.24
